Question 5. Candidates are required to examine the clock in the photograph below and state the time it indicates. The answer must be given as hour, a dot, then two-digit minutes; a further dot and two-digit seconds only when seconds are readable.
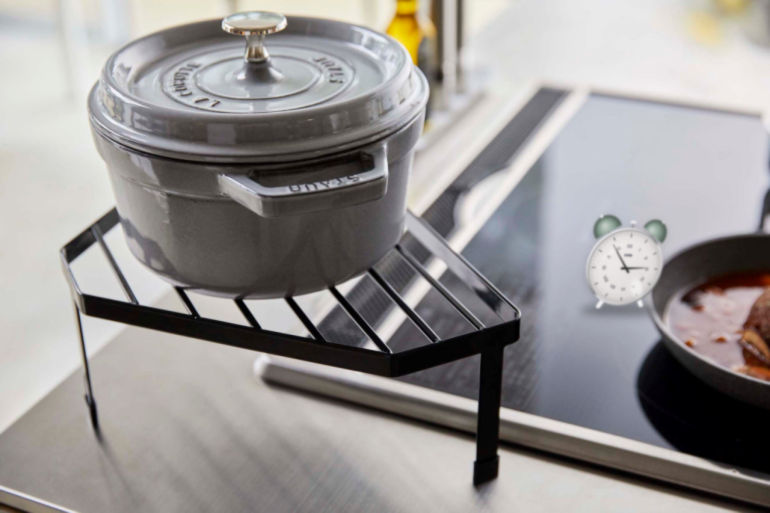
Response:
2.54
